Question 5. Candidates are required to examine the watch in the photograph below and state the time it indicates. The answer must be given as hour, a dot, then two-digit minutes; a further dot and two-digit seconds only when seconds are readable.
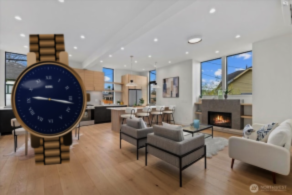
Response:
9.17
